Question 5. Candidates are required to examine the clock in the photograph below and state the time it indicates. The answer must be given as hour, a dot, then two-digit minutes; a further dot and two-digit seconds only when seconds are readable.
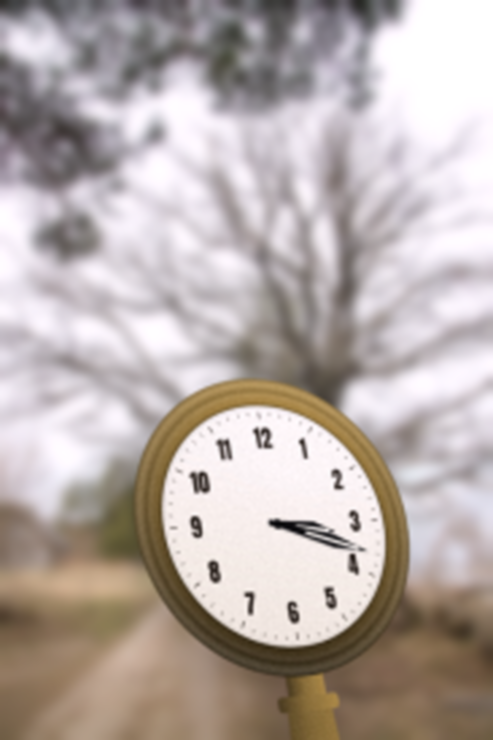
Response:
3.18
